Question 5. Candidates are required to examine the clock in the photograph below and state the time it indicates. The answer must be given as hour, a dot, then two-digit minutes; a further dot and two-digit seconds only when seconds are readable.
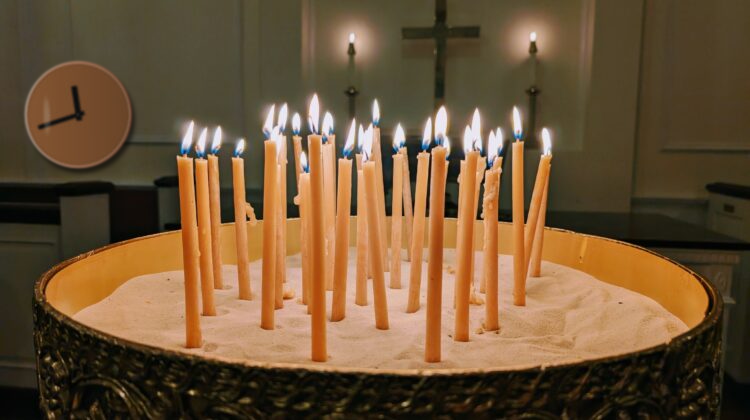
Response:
11.42
